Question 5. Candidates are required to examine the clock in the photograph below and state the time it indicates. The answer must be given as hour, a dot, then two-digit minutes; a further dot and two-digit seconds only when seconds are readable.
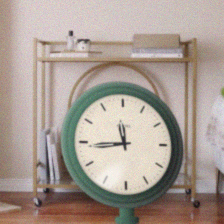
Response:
11.44
